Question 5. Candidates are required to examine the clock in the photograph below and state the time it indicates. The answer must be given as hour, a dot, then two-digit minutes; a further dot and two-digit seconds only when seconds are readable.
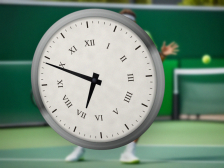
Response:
6.49
